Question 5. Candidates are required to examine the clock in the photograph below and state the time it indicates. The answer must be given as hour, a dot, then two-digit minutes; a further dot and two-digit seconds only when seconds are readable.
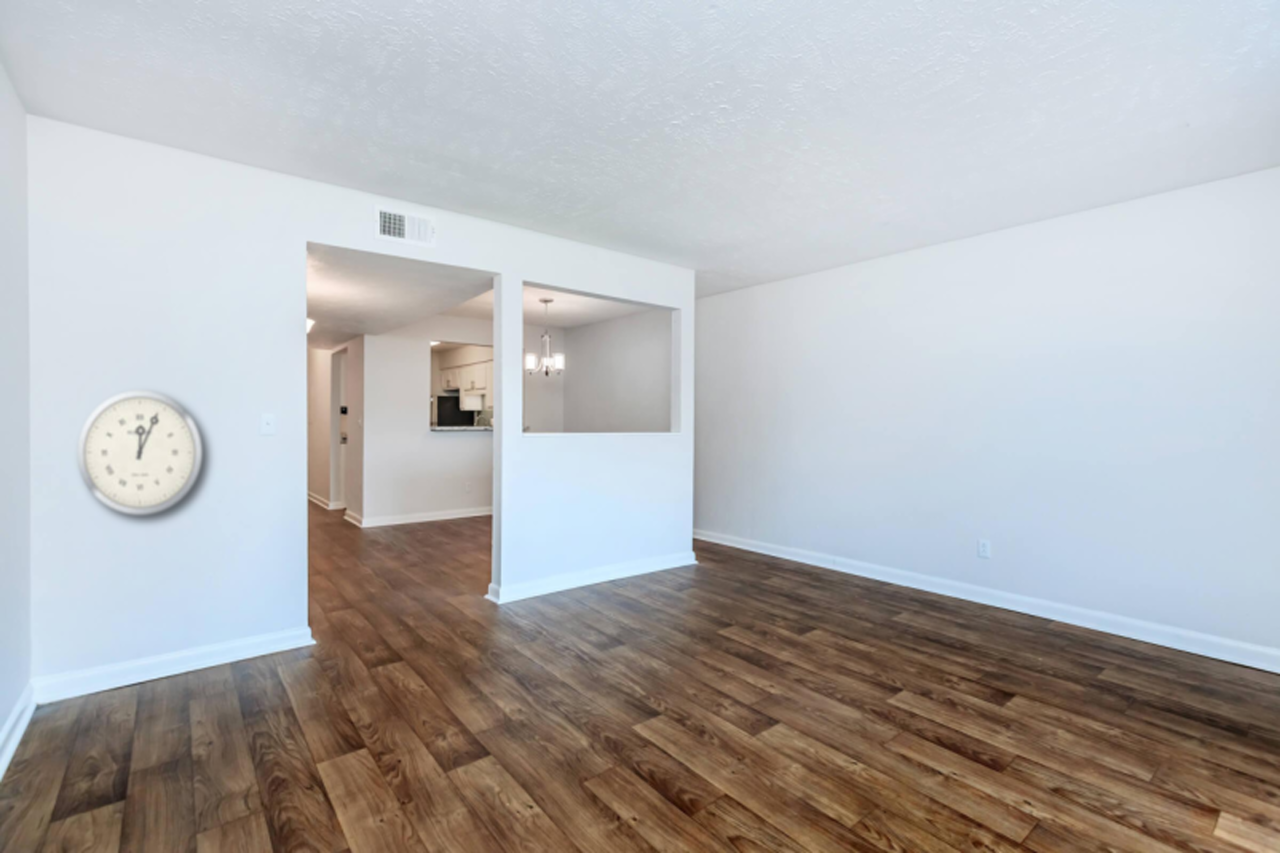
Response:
12.04
